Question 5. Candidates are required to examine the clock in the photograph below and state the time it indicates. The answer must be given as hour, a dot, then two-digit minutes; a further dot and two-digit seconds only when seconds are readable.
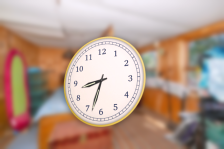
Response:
8.33
